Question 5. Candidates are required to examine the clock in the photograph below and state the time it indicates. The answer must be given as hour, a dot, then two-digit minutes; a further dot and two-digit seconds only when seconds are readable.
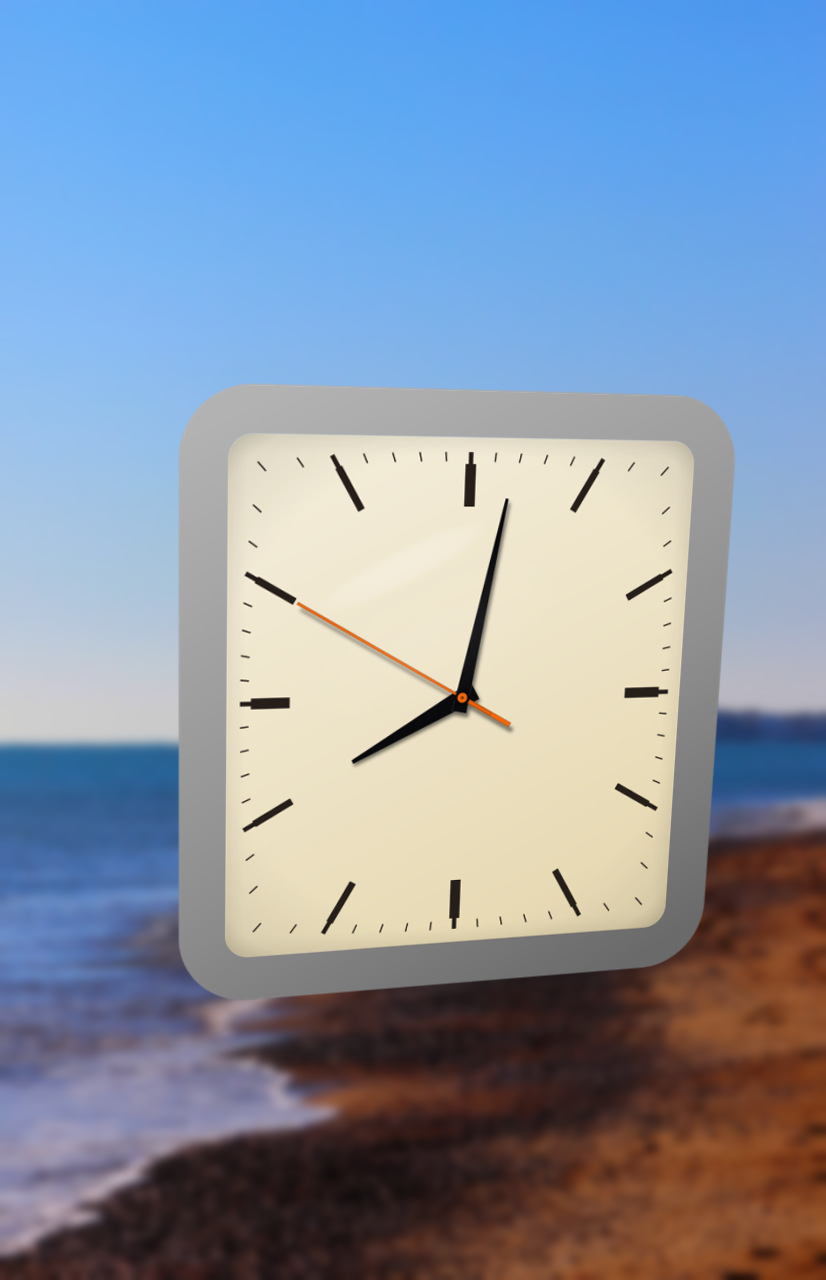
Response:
8.01.50
